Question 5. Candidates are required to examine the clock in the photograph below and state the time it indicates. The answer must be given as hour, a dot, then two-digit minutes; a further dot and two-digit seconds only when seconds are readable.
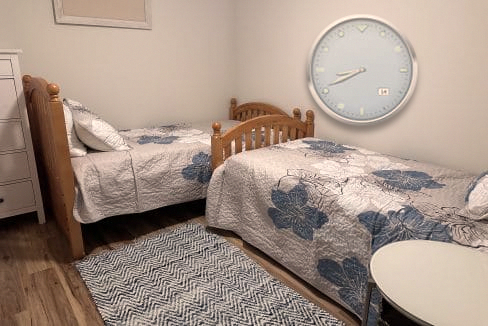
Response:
8.41
